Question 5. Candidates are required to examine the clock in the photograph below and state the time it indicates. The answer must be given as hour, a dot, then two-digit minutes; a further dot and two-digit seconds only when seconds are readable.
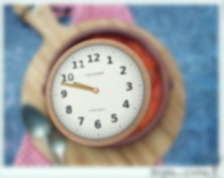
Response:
9.48
